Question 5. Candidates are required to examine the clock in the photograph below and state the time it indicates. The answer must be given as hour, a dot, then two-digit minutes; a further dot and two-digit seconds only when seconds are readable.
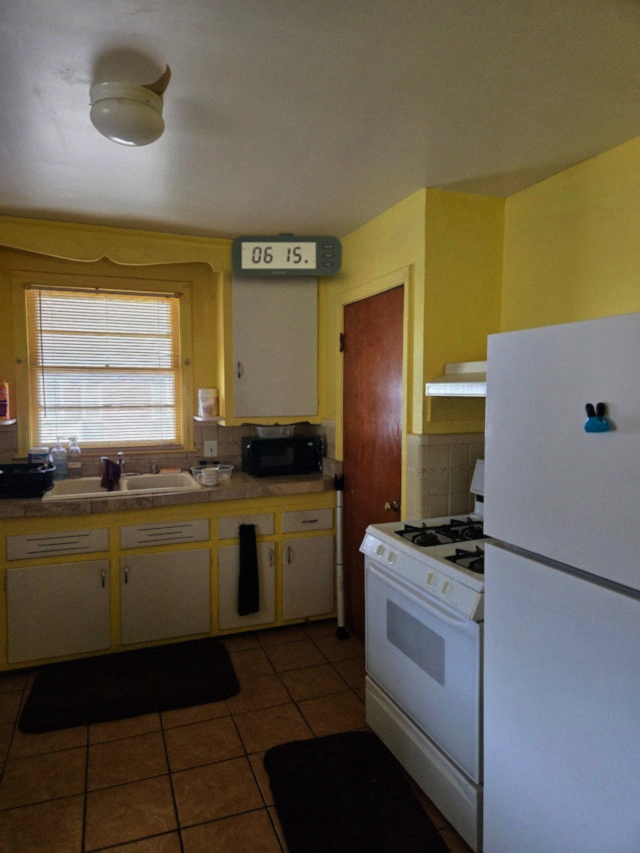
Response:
6.15
